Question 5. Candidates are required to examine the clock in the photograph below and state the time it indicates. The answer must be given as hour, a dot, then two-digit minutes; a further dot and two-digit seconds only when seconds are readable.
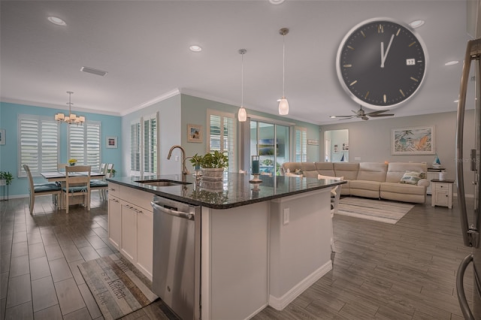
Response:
12.04
